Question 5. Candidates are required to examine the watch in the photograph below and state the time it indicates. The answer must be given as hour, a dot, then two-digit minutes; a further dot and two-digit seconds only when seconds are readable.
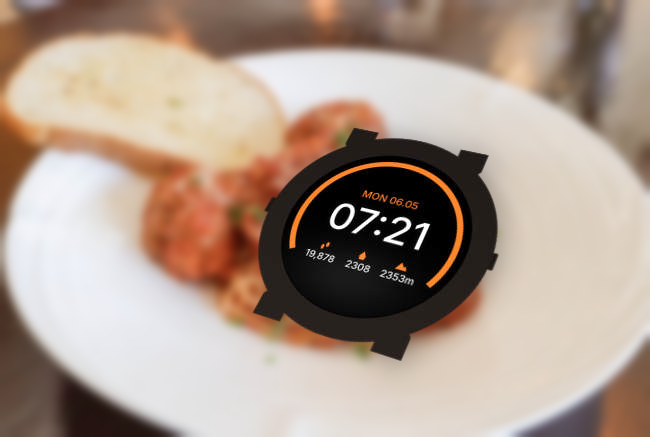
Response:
7.21
